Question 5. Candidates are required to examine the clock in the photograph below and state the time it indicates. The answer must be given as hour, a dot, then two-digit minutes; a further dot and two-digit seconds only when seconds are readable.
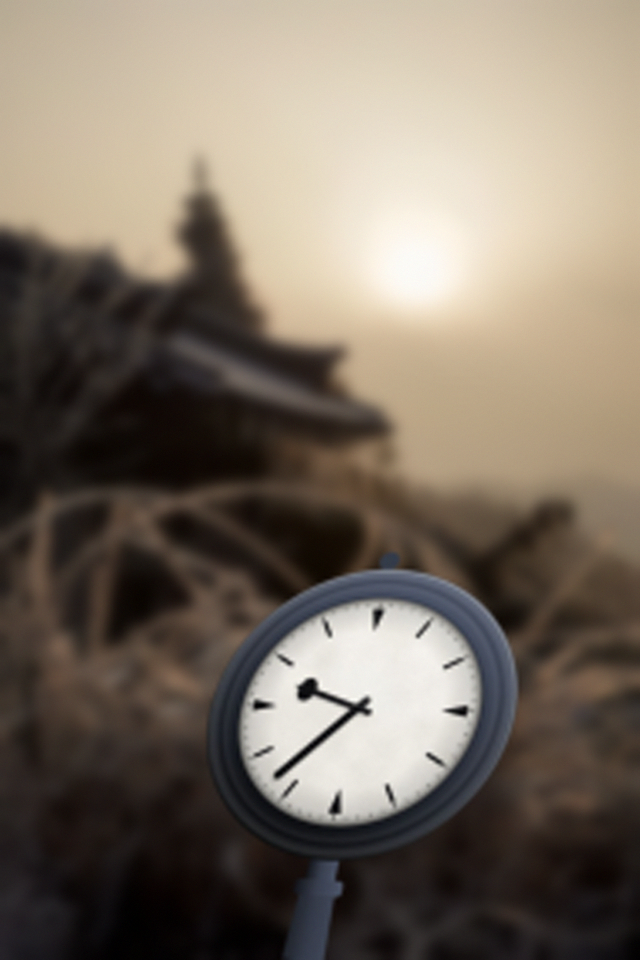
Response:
9.37
